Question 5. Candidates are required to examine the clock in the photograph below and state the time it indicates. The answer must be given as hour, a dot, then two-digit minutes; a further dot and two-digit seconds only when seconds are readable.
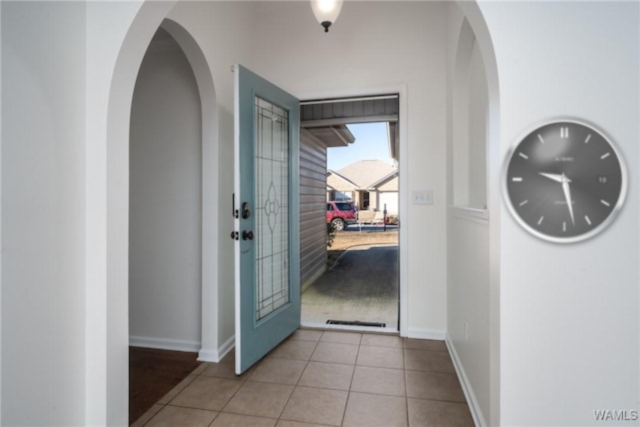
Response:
9.28
